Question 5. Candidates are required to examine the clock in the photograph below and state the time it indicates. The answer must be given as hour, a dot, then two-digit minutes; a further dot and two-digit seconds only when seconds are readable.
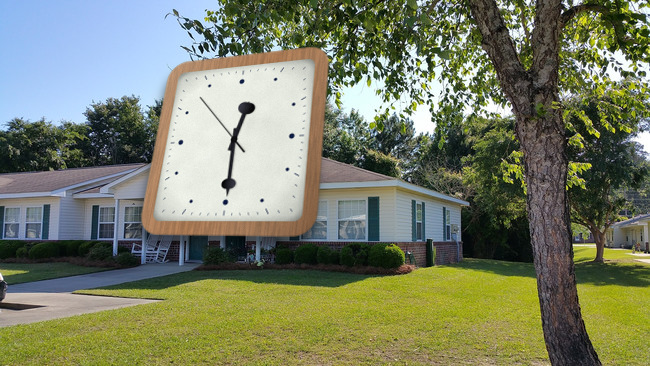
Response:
12.29.53
